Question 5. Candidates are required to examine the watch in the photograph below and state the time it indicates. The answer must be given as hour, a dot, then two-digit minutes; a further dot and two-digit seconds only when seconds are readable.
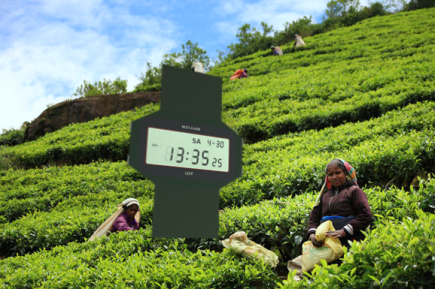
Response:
13.35.25
